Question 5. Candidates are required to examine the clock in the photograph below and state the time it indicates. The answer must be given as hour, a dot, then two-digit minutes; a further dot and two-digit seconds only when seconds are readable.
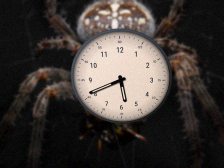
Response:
5.41
